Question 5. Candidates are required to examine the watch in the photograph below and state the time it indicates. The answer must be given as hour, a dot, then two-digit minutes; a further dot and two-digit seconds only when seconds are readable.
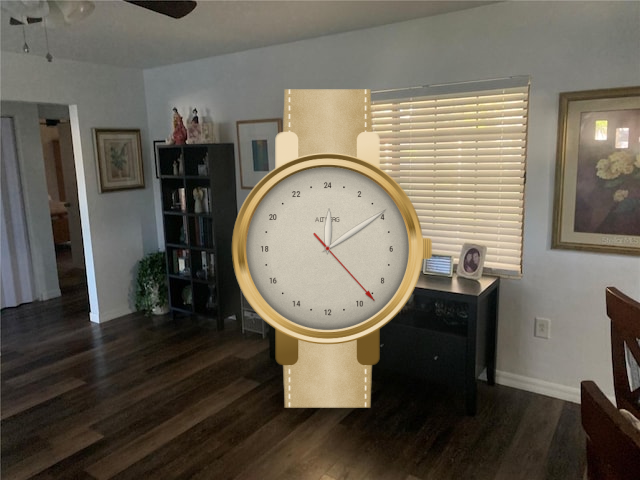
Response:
0.09.23
